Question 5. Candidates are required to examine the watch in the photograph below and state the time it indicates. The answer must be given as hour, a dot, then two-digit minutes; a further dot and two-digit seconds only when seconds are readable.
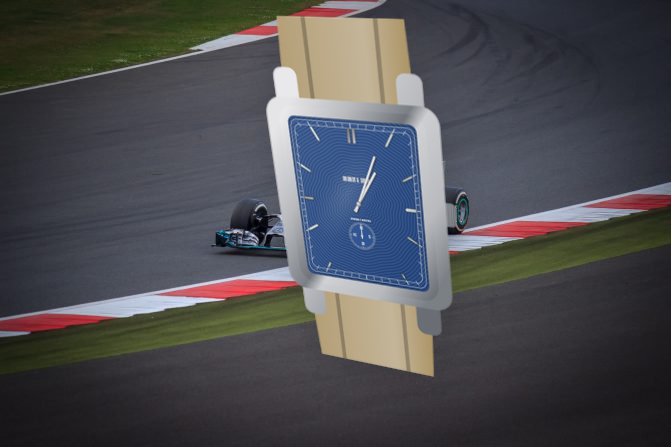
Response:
1.04
